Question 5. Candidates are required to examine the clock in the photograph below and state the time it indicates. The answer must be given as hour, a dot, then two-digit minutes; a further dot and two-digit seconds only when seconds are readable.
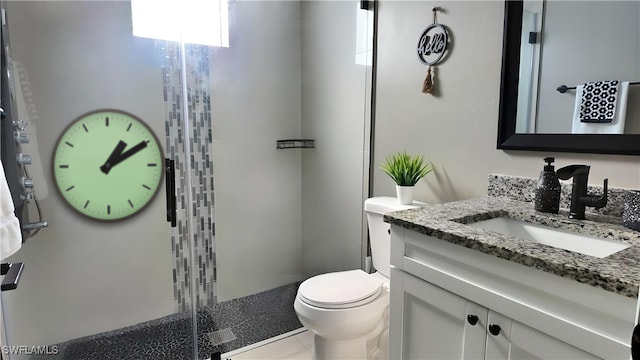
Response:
1.10
